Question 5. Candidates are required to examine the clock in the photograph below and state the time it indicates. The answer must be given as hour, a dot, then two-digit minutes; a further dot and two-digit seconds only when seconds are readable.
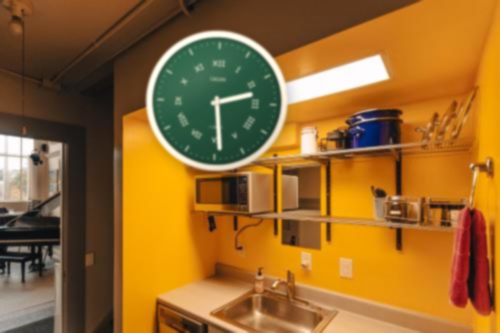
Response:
2.29
